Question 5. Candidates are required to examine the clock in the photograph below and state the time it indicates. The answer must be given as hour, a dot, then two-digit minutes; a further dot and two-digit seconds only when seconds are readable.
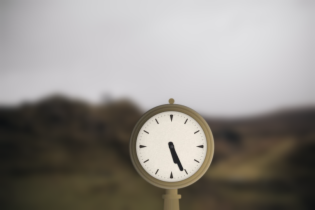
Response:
5.26
